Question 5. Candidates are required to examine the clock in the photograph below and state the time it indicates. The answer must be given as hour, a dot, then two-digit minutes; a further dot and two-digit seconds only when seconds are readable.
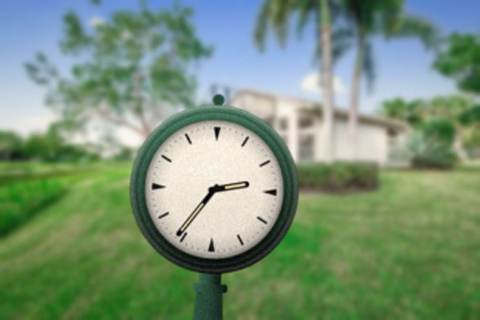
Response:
2.36
